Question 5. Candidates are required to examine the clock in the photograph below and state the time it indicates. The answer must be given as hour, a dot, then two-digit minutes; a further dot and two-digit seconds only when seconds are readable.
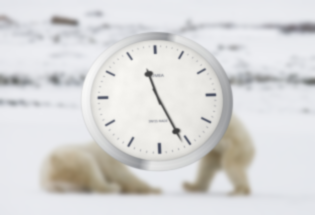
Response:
11.26
